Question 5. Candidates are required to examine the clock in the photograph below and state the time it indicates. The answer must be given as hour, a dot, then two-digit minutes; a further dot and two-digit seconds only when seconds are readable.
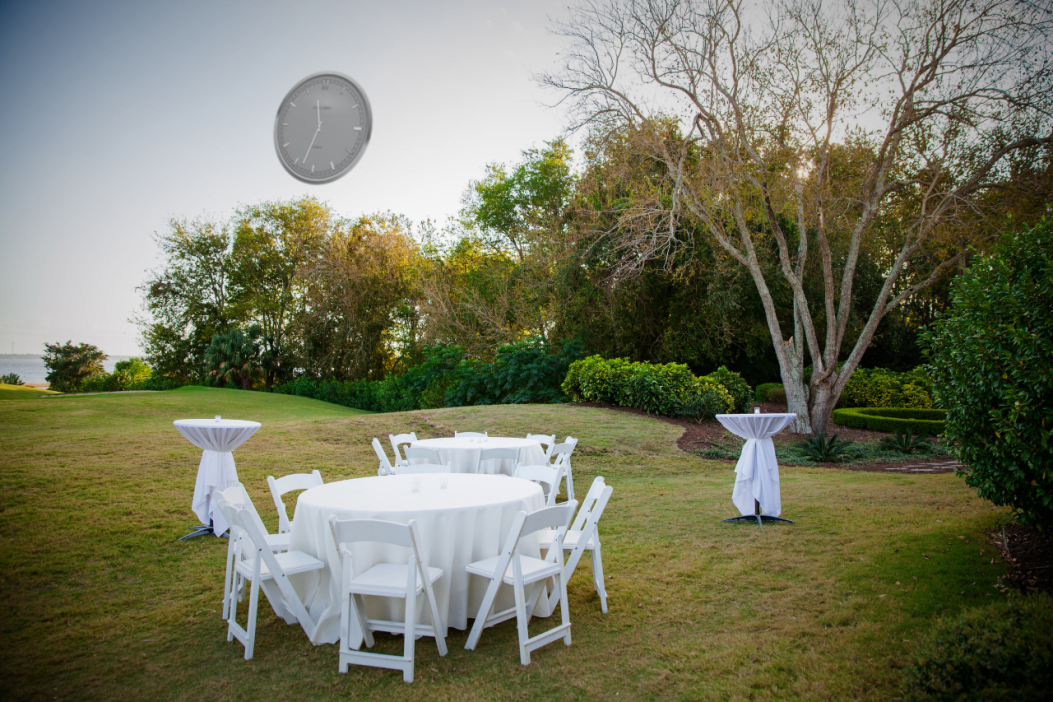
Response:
11.33
